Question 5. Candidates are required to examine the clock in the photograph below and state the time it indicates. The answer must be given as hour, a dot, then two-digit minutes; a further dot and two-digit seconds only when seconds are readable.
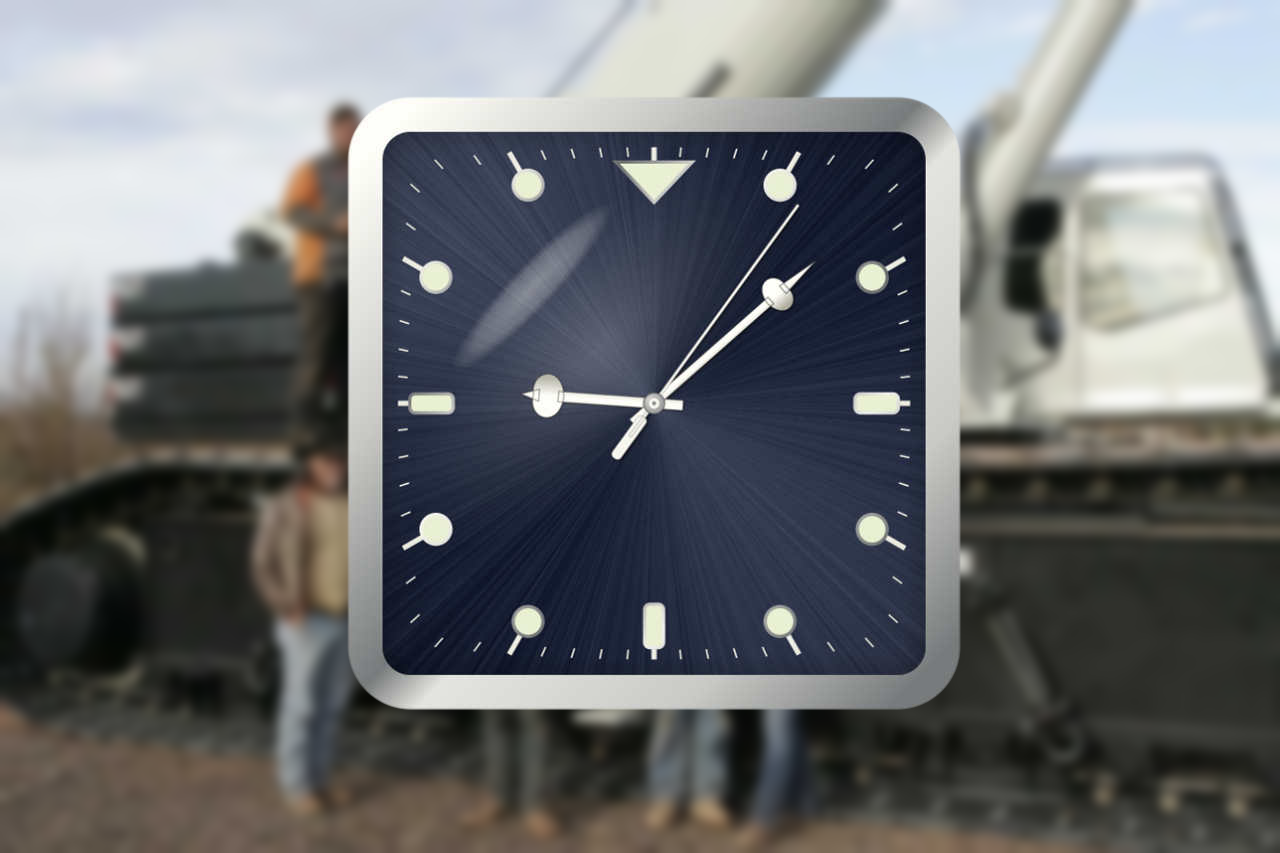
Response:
9.08.06
